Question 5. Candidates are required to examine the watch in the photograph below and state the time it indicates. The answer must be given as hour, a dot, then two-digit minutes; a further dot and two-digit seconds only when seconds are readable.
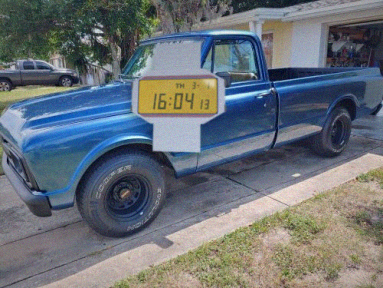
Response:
16.04.13
